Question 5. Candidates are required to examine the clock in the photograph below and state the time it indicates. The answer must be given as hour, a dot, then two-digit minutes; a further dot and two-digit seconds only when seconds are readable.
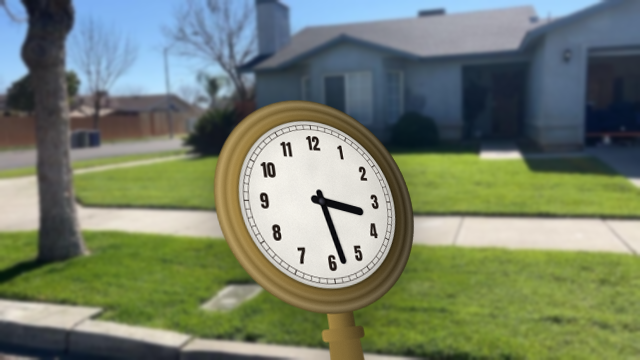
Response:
3.28
